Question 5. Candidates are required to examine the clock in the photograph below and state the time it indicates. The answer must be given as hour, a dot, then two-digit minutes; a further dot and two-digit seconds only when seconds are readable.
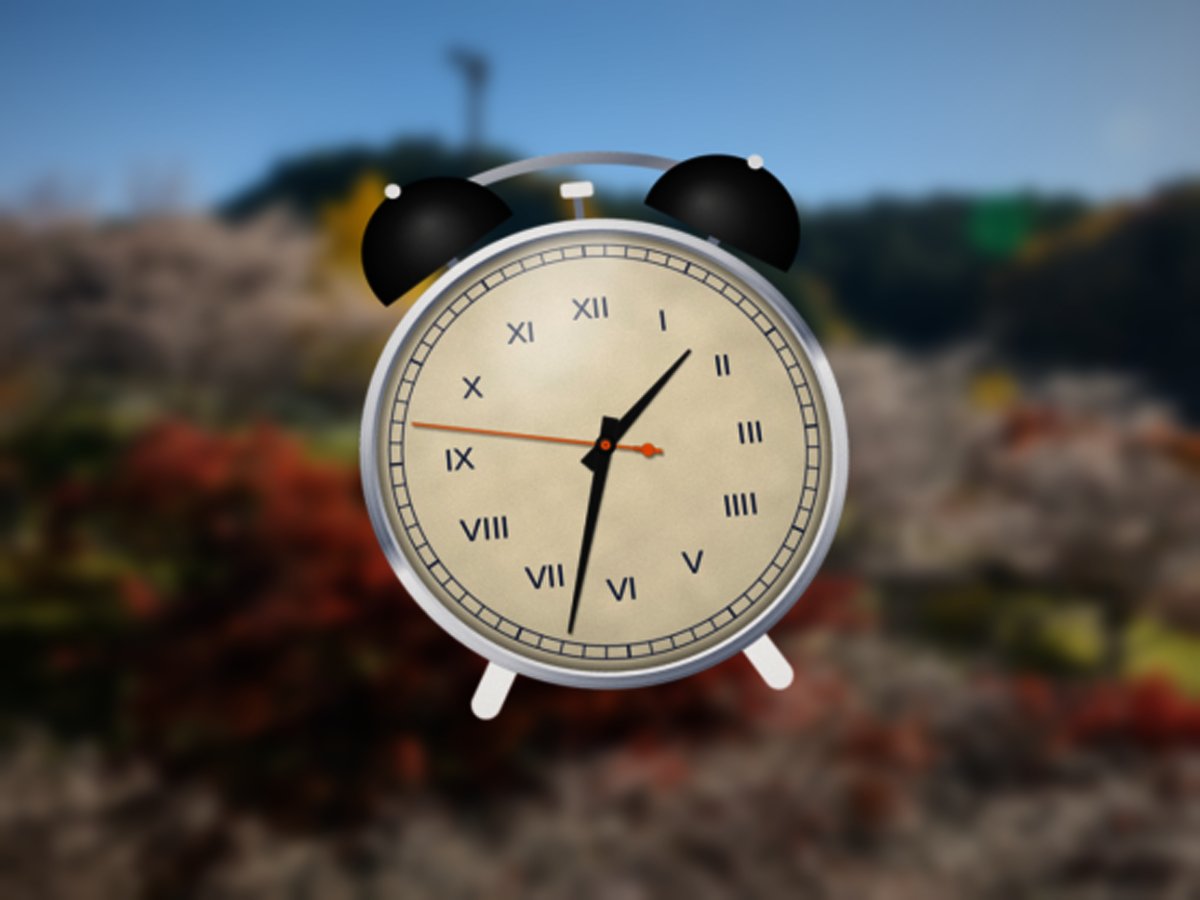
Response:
1.32.47
